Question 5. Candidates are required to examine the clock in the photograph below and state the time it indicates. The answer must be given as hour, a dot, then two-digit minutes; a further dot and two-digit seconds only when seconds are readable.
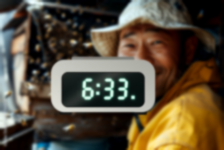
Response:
6.33
